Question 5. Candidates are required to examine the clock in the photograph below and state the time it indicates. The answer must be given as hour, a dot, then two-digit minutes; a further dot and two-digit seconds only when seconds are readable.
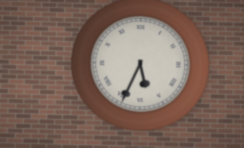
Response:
5.34
